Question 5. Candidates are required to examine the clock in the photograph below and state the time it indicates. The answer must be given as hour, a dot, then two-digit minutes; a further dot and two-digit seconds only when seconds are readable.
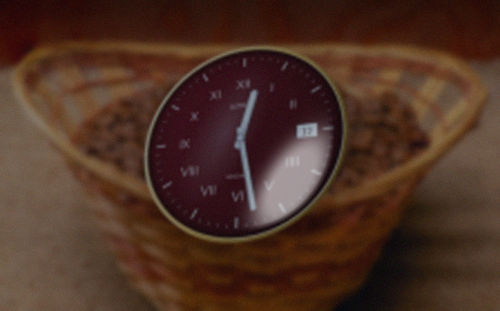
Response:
12.28
